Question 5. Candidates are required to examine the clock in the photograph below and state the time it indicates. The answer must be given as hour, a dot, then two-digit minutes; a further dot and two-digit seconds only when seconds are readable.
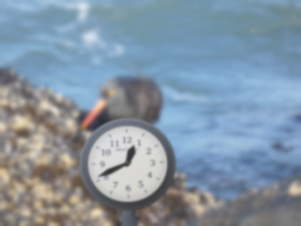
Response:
12.41
